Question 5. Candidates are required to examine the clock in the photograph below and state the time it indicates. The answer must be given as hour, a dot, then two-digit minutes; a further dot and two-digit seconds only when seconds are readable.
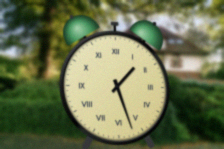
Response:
1.27
